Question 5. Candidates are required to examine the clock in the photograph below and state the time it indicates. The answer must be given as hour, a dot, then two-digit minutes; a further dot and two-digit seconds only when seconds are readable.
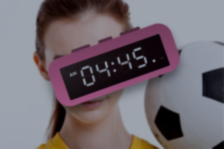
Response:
4.45
